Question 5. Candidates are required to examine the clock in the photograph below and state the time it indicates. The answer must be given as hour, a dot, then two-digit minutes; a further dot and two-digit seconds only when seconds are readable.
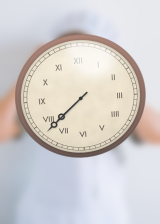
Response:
7.38
